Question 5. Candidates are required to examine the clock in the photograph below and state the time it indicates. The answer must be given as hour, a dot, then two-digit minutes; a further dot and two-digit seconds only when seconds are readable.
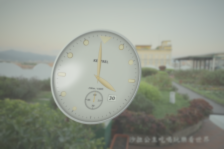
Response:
3.59
